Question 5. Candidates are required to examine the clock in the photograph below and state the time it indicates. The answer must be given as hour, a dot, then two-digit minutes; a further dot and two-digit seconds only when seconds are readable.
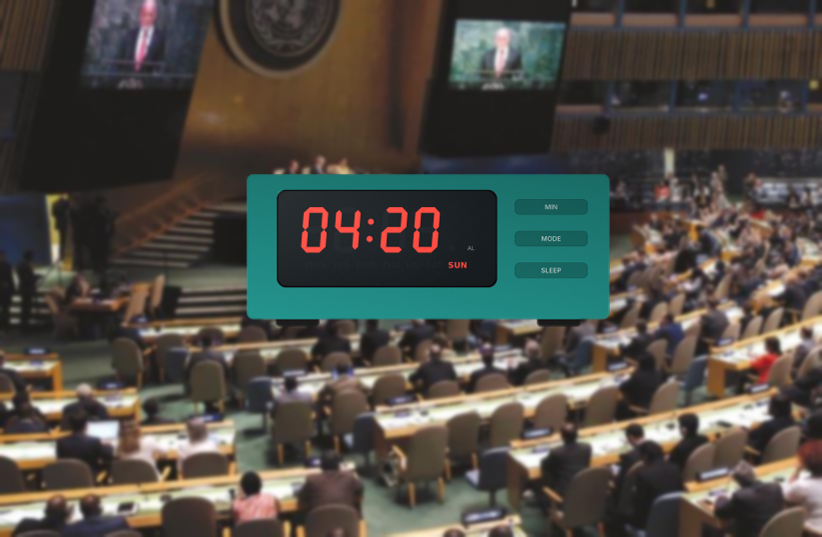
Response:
4.20
